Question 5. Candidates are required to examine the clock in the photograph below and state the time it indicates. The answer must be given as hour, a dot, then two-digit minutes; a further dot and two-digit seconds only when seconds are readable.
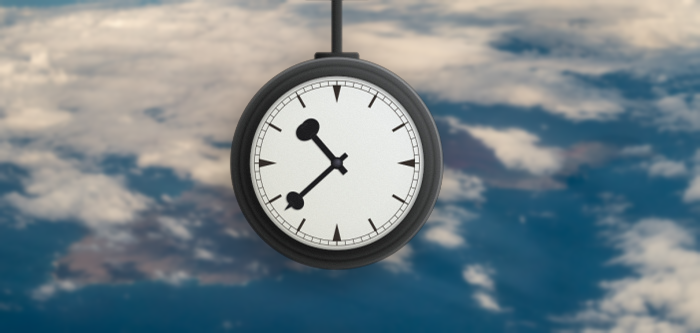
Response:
10.38
